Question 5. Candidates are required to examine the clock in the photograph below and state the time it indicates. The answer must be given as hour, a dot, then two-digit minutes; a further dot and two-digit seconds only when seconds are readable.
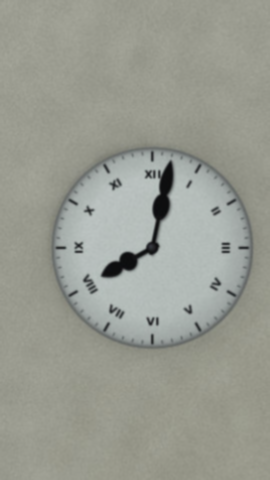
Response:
8.02
